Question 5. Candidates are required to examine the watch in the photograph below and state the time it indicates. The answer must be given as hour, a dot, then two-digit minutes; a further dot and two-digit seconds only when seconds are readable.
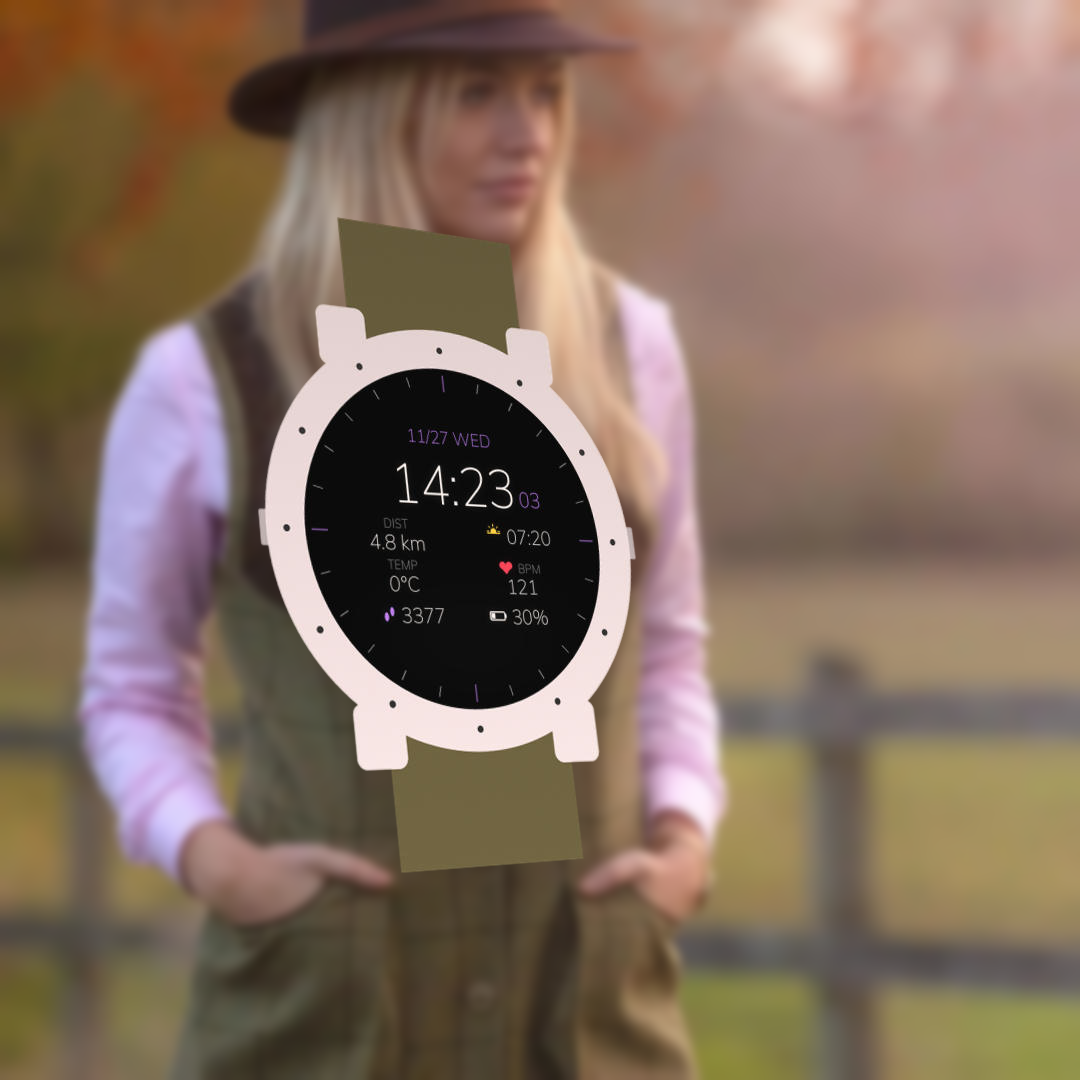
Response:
14.23.03
